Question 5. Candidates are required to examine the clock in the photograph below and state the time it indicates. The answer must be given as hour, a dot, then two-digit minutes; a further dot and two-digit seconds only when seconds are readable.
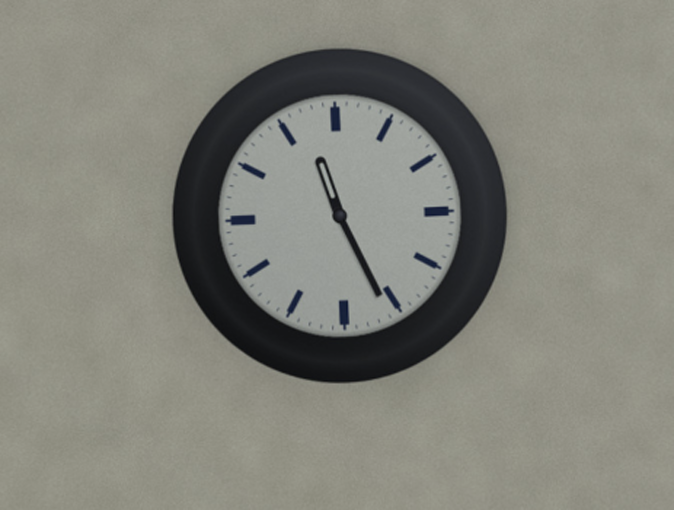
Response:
11.26
